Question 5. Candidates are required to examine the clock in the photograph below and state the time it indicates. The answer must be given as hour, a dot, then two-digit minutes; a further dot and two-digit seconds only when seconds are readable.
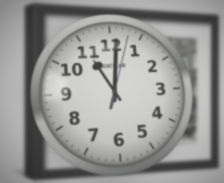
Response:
11.01.03
